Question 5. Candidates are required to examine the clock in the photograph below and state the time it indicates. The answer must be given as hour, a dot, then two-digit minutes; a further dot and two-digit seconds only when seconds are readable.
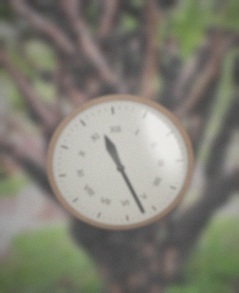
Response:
11.27
